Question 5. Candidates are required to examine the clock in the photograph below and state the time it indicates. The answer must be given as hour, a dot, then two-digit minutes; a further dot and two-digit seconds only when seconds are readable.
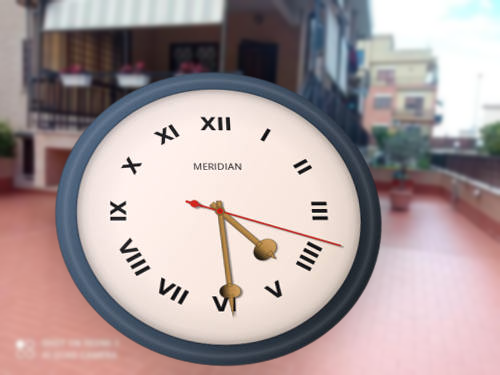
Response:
4.29.18
